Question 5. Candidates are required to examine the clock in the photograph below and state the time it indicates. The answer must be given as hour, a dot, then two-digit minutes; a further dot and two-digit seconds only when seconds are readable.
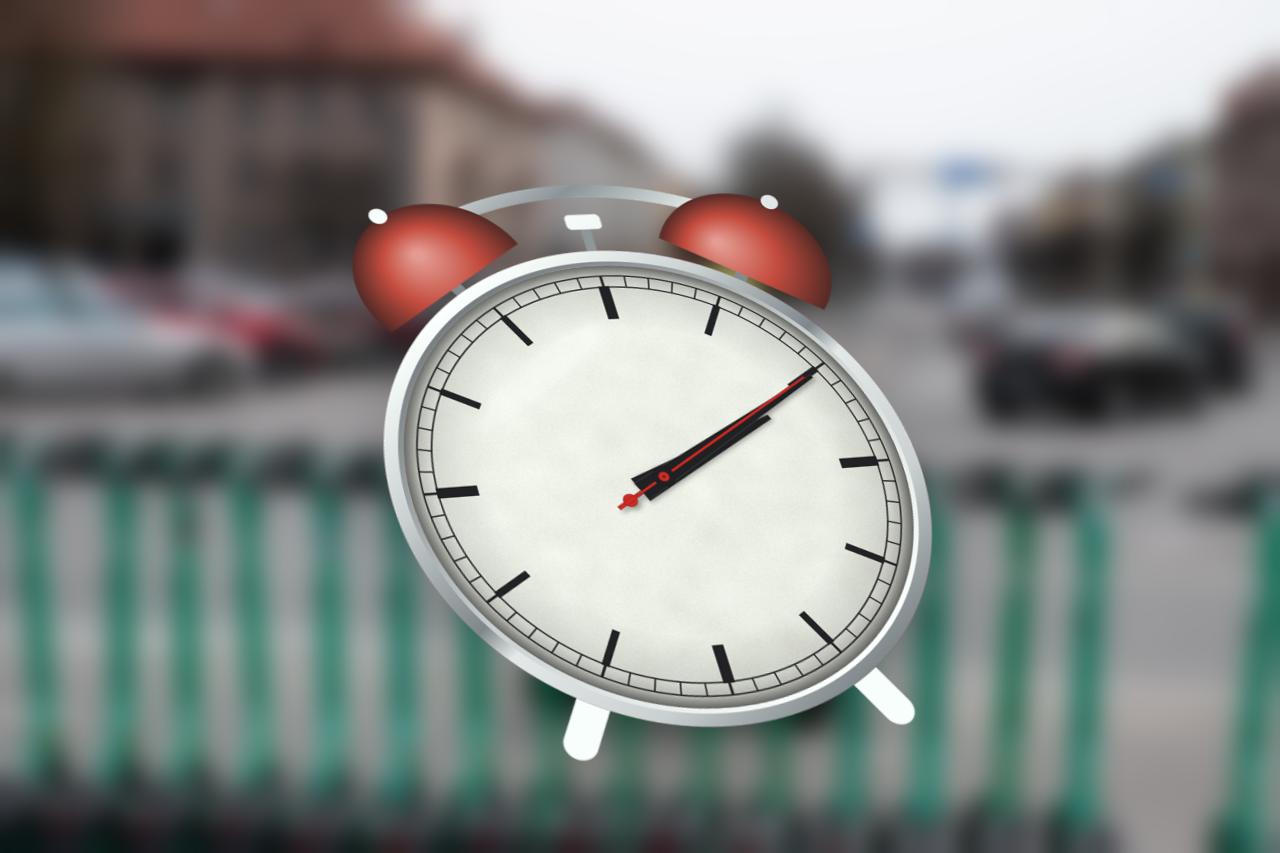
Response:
2.10.10
